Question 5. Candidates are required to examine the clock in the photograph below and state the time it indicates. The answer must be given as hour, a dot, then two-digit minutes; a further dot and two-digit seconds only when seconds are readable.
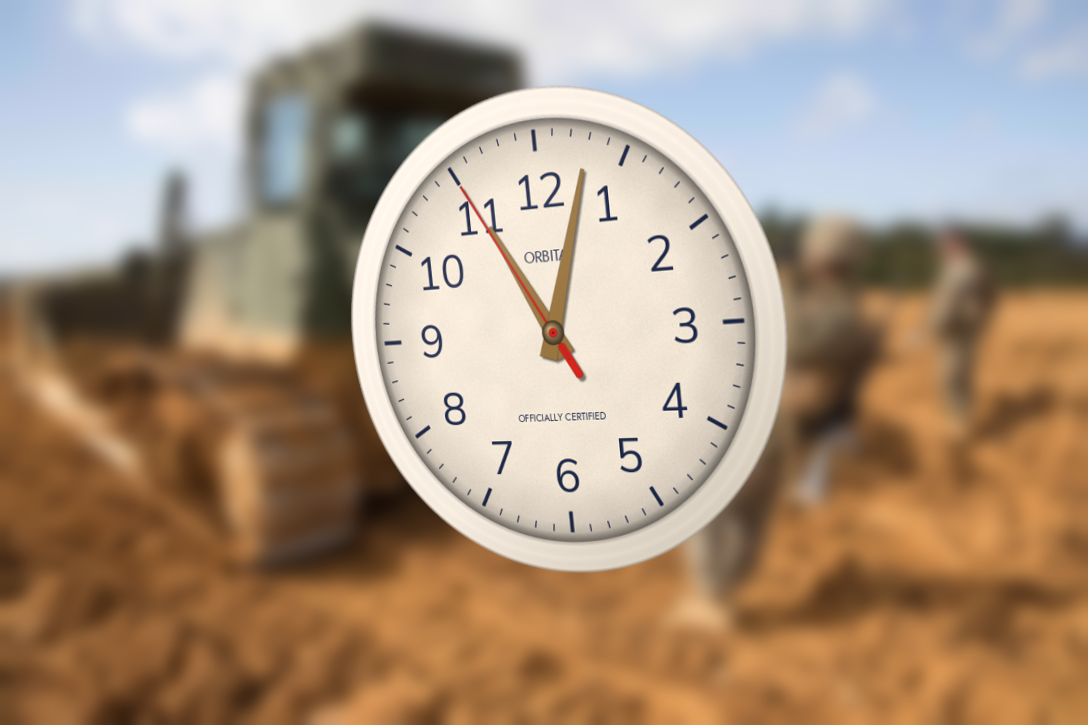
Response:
11.02.55
